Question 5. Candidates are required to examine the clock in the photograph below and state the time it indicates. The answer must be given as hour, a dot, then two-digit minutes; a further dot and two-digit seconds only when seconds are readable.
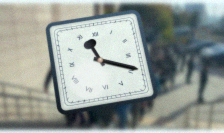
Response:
11.19
